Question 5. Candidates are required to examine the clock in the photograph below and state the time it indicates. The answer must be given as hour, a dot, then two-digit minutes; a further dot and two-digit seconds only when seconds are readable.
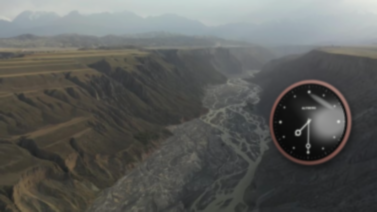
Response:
7.30
